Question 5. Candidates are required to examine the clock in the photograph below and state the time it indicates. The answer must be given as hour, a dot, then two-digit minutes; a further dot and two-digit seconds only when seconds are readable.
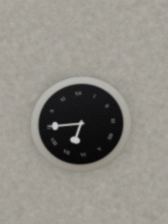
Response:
6.45
